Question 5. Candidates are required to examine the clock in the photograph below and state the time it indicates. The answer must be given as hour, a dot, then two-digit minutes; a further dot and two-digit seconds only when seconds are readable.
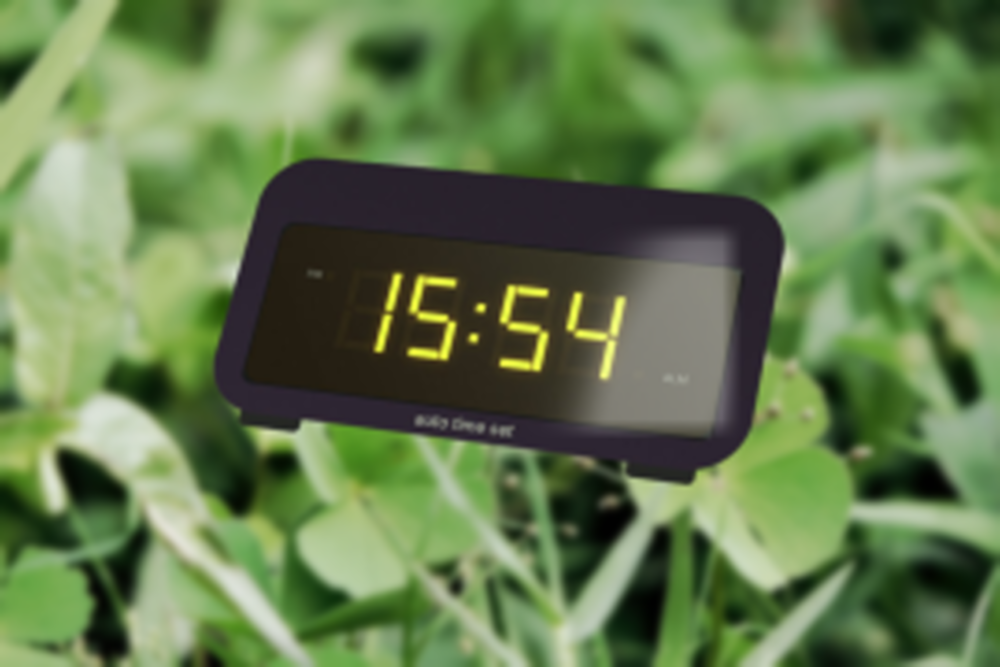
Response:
15.54
